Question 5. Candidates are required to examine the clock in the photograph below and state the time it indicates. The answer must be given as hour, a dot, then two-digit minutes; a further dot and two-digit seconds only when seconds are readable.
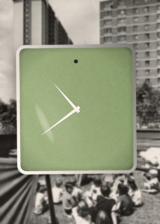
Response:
10.39
